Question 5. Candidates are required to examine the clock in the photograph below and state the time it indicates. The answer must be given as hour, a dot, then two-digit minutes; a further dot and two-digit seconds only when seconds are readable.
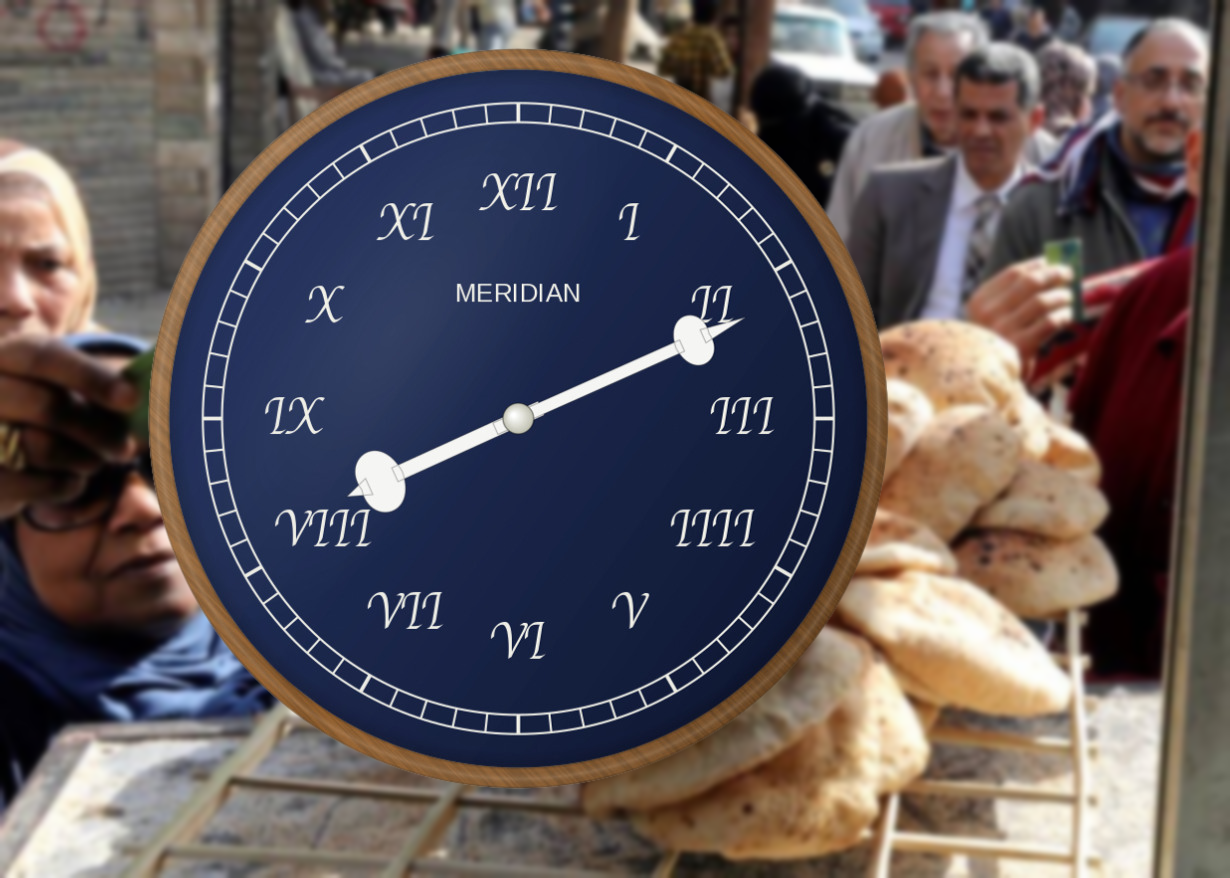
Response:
8.11
